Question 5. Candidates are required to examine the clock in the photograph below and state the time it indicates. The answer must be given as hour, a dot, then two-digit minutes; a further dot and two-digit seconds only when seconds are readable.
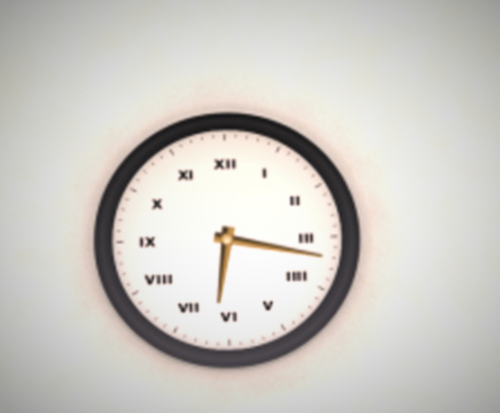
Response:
6.17
